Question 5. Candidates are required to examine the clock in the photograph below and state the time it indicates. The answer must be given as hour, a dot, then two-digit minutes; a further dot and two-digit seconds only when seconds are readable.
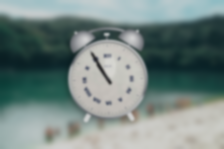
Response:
10.55
